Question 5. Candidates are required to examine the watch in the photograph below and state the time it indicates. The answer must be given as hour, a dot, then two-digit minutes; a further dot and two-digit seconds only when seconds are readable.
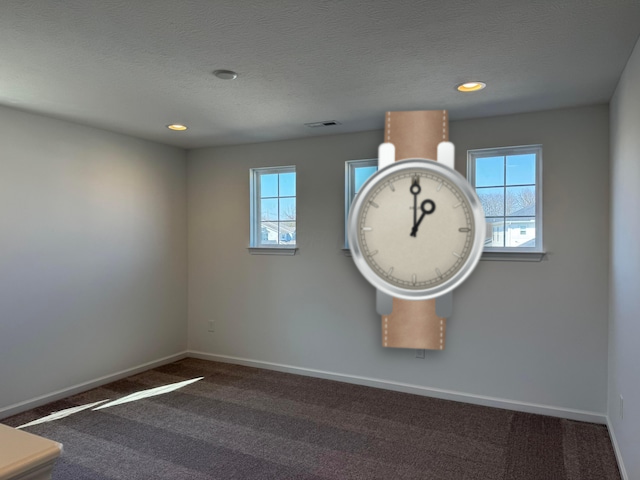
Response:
1.00
